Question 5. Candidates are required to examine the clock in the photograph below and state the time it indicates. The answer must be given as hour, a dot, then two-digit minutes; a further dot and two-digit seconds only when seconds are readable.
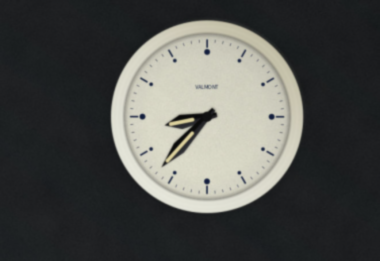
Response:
8.37
